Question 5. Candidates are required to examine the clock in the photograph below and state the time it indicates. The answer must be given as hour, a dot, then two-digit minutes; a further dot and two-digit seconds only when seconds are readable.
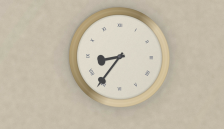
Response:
8.36
